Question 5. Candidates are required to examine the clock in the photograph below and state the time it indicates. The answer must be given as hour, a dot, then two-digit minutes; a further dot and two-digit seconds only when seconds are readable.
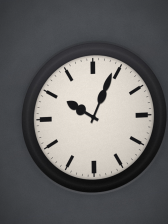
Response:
10.04
